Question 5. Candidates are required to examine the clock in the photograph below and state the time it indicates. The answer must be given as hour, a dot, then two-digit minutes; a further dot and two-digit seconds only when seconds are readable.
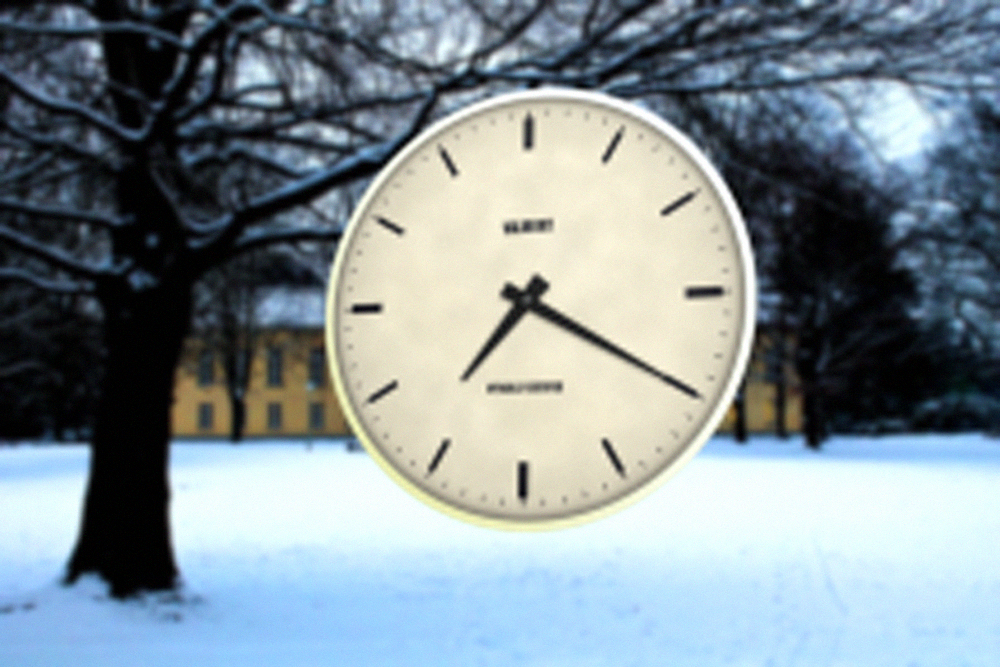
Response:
7.20
